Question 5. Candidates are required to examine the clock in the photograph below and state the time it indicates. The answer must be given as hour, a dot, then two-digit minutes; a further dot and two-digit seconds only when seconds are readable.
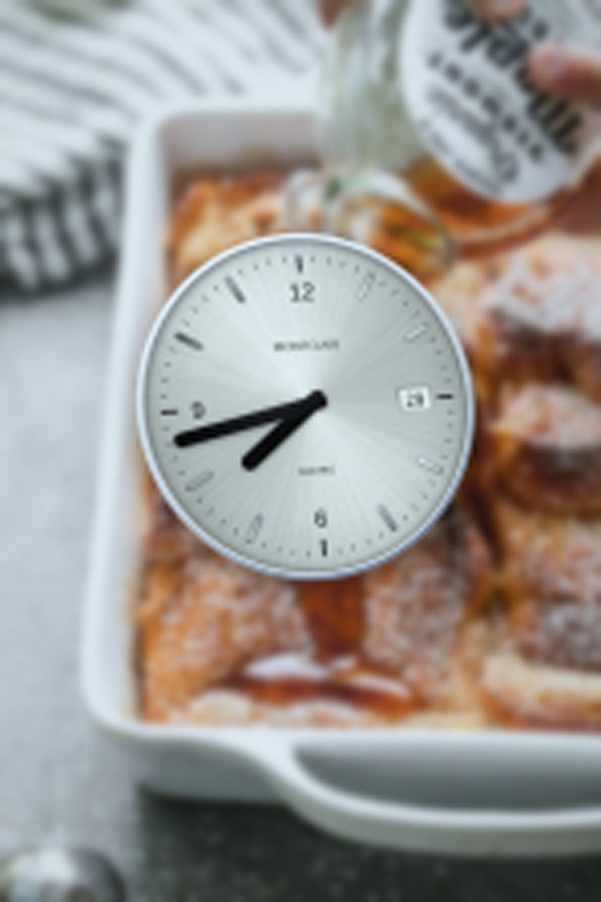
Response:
7.43
